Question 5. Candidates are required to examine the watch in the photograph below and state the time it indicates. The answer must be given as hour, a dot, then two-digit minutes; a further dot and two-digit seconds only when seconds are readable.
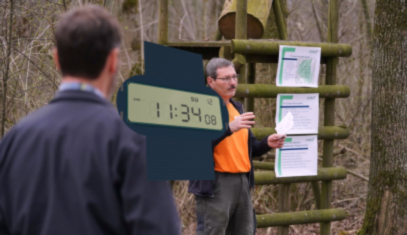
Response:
11.34.08
